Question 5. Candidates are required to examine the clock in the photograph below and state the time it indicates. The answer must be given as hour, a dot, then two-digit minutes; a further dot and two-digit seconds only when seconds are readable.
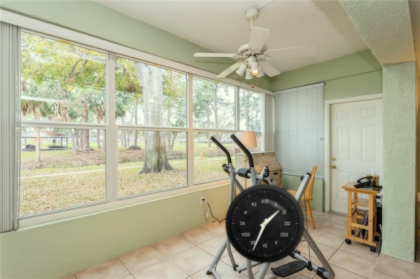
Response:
1.34
